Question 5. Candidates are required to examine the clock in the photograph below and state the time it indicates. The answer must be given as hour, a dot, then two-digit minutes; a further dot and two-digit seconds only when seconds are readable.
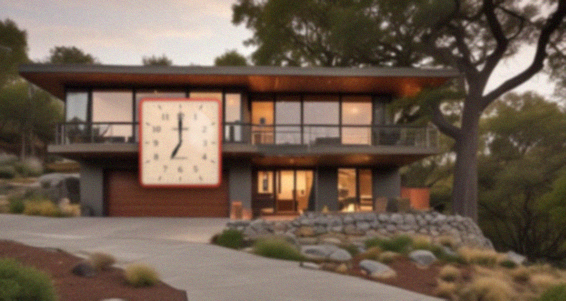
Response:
7.00
